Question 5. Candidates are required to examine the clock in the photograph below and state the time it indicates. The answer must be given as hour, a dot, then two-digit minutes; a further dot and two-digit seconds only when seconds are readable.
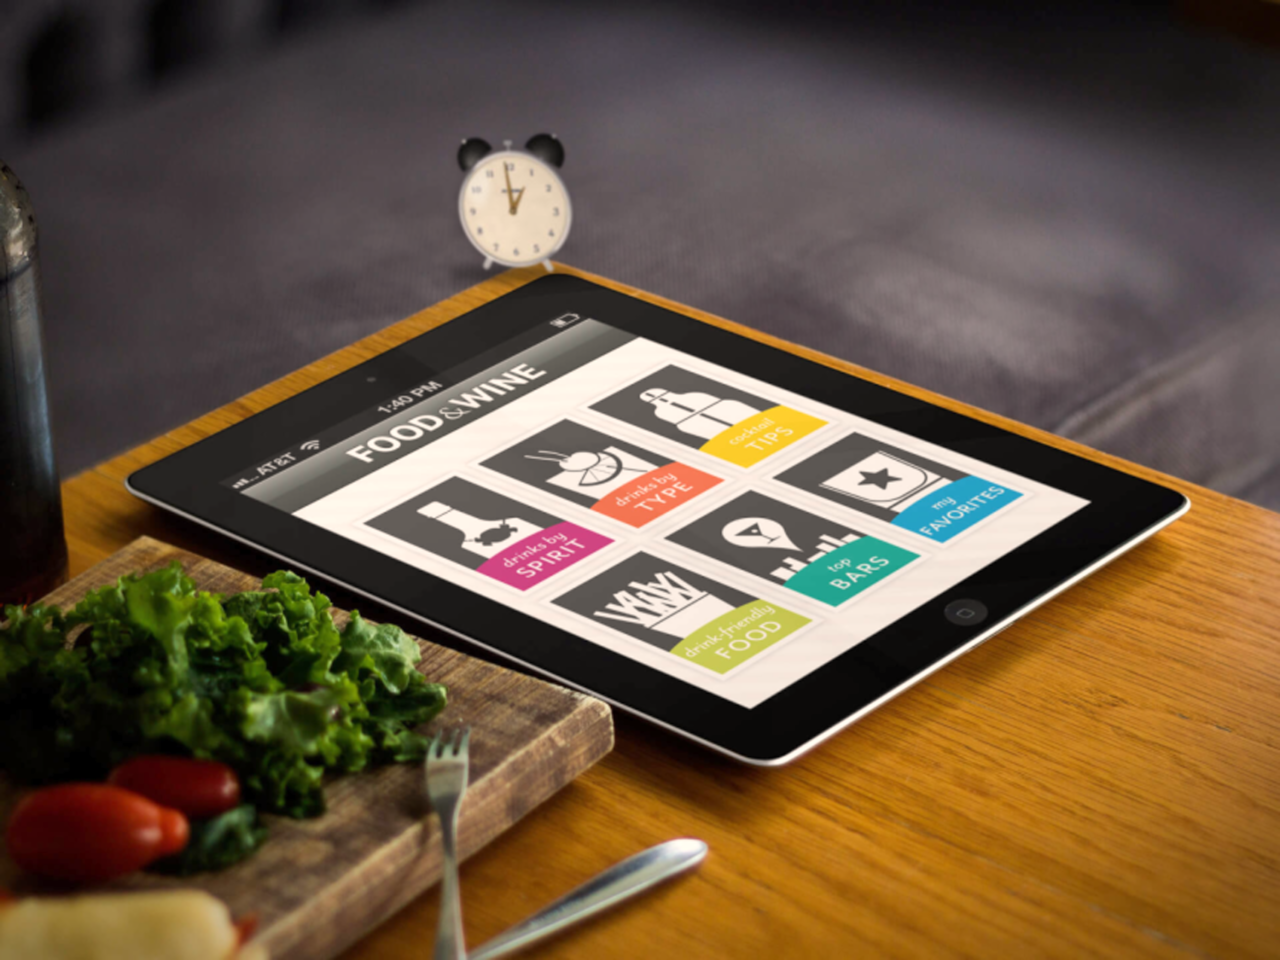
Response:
12.59
